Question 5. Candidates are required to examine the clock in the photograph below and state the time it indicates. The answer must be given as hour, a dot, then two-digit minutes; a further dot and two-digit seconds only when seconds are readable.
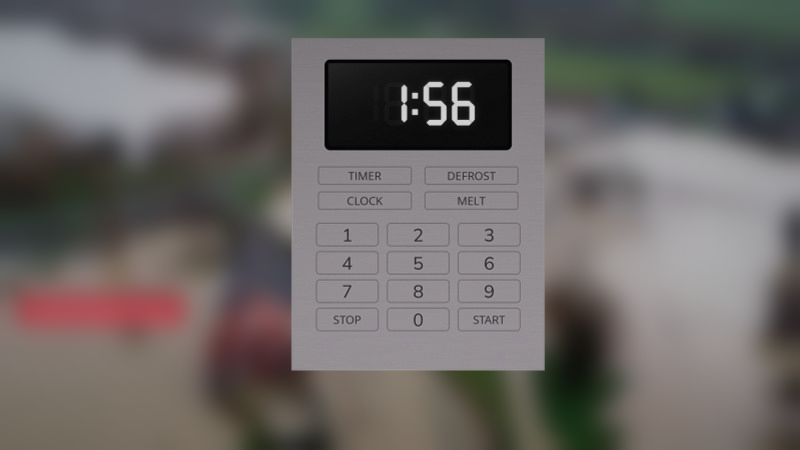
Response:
1.56
